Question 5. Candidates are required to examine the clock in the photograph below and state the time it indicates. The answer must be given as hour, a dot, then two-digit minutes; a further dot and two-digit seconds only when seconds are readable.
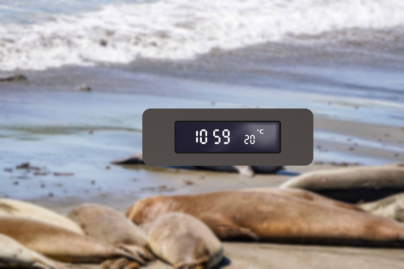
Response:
10.59
